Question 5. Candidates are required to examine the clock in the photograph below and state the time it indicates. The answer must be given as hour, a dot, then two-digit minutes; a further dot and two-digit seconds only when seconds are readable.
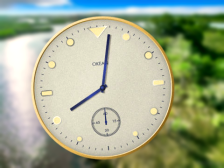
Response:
8.02
